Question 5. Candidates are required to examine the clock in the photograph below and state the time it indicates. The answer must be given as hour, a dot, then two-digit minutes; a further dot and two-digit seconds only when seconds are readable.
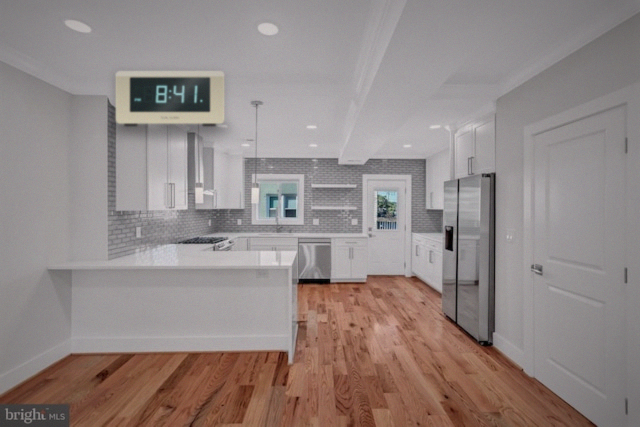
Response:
8.41
